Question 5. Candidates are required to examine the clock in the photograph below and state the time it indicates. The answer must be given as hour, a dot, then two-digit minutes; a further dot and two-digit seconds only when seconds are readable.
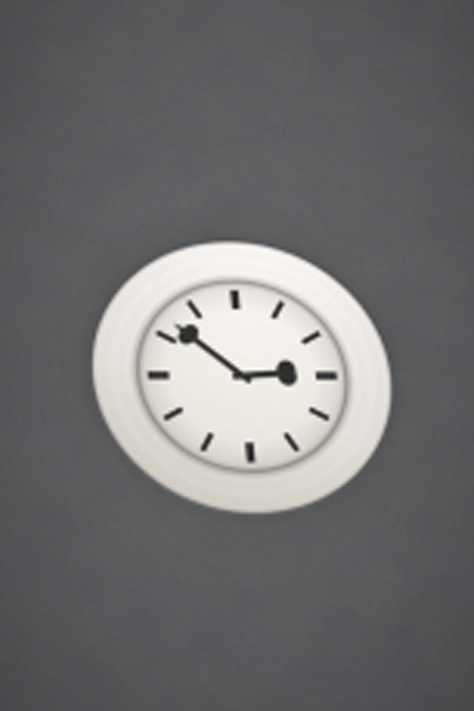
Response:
2.52
